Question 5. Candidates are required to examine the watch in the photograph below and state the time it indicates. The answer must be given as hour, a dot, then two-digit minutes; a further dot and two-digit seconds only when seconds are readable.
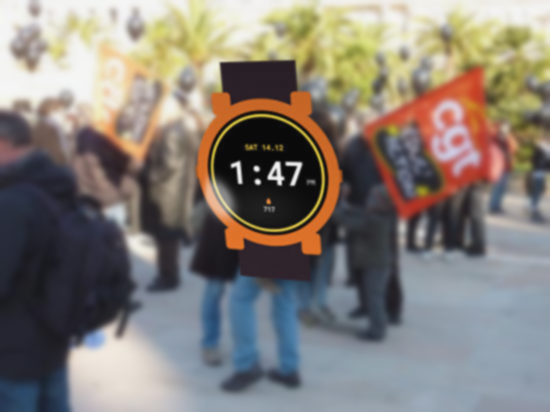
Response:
1.47
